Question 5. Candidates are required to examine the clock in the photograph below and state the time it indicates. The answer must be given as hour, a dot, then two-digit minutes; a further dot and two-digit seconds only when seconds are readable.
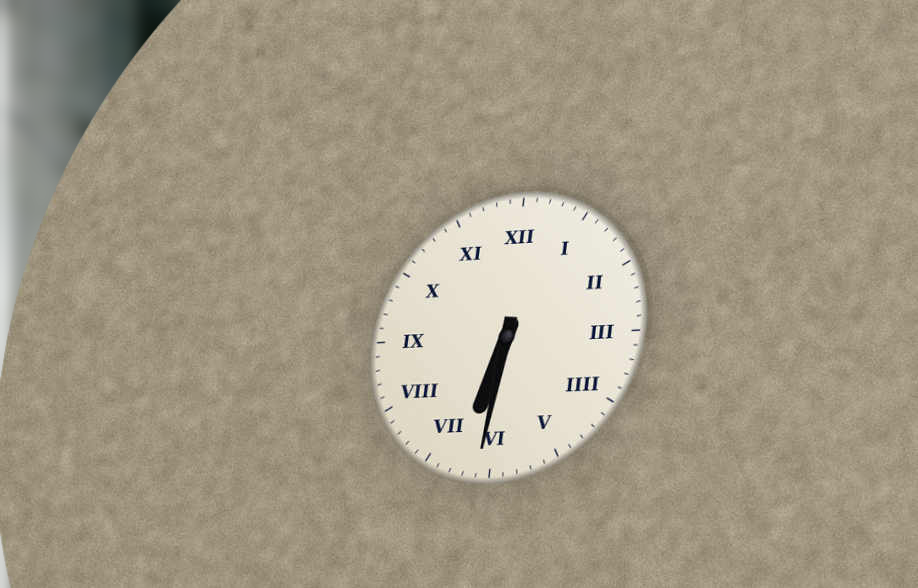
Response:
6.31
